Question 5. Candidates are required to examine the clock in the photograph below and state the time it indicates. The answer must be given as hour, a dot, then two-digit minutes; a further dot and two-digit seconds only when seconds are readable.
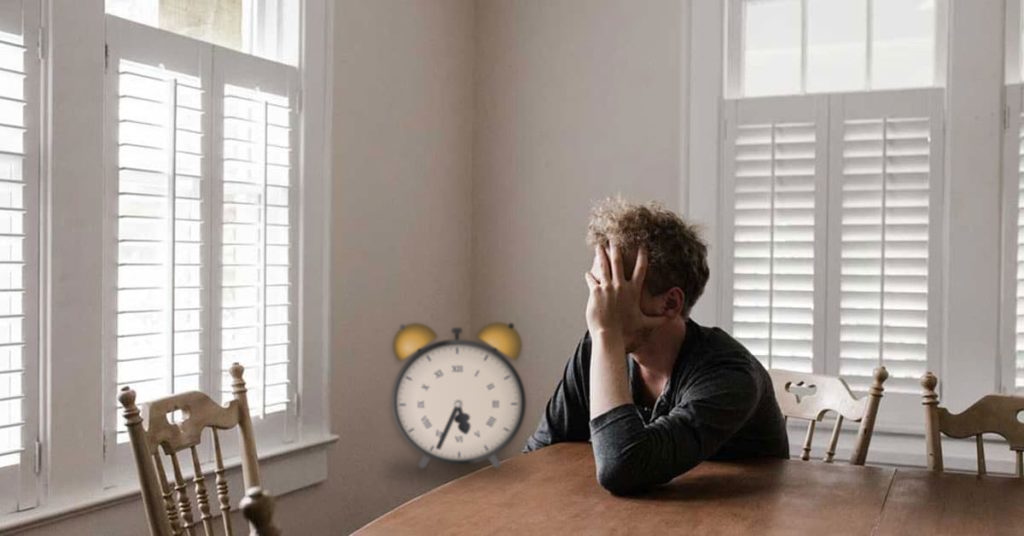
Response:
5.34
